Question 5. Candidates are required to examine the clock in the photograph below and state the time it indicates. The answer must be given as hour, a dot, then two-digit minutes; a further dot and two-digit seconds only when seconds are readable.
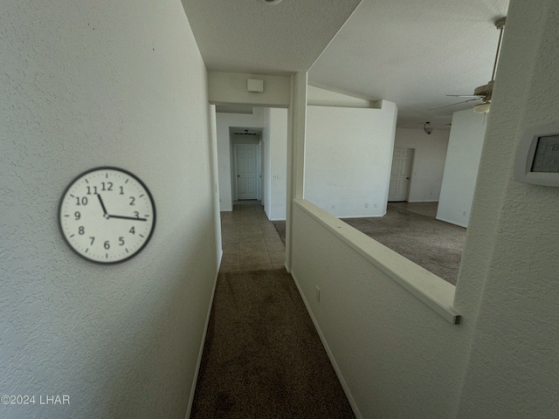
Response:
11.16
